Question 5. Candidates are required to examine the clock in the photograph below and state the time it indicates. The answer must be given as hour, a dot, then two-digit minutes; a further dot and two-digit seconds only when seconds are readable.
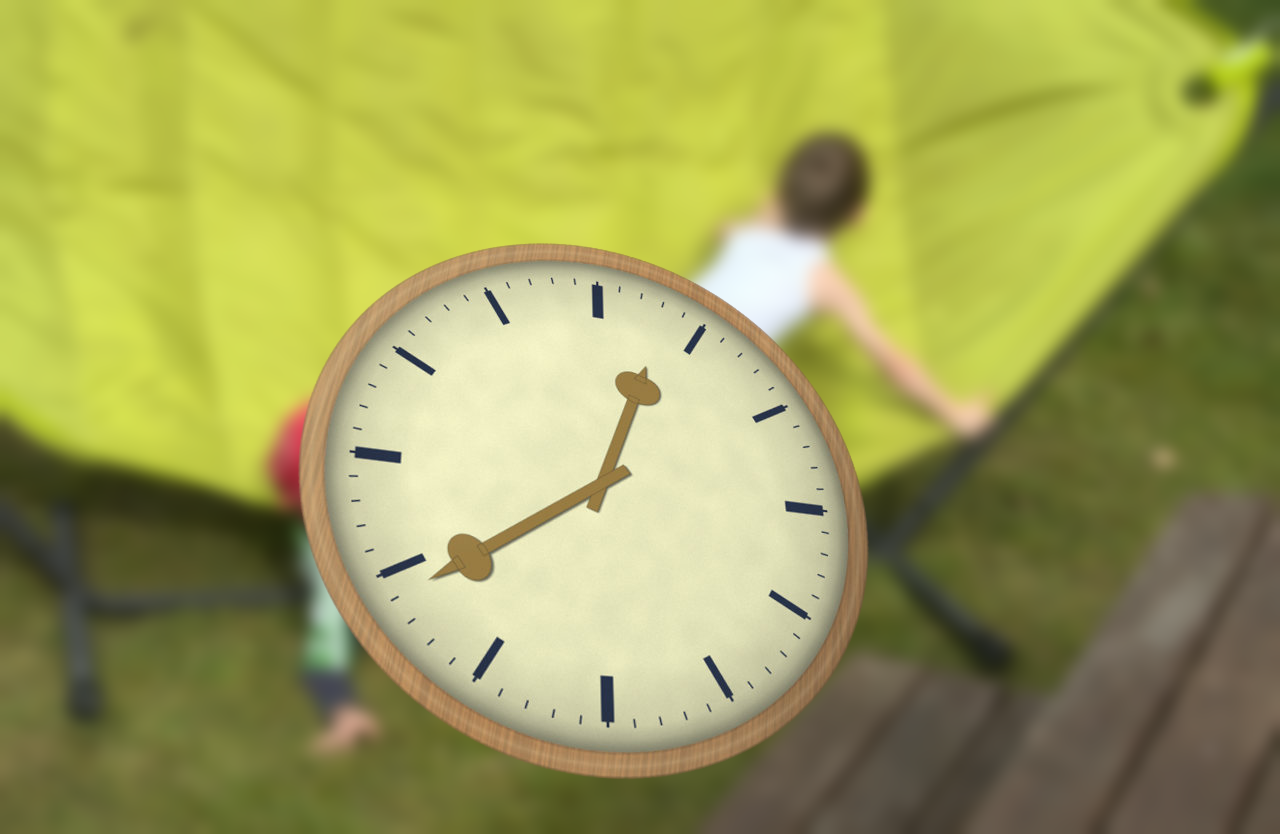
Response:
12.39
